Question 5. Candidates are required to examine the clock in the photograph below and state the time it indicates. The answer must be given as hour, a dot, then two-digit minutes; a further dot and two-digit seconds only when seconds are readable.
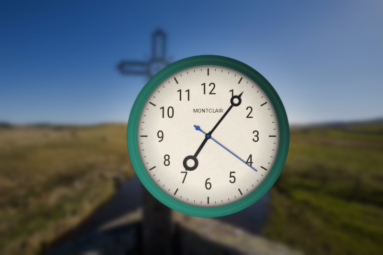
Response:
7.06.21
